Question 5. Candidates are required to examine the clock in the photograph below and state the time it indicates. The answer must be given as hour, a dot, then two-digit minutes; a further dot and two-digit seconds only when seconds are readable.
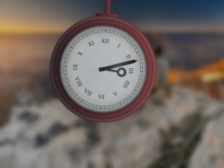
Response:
3.12
